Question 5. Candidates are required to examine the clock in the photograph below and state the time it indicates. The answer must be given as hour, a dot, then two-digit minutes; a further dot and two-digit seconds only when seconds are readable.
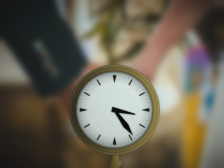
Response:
3.24
